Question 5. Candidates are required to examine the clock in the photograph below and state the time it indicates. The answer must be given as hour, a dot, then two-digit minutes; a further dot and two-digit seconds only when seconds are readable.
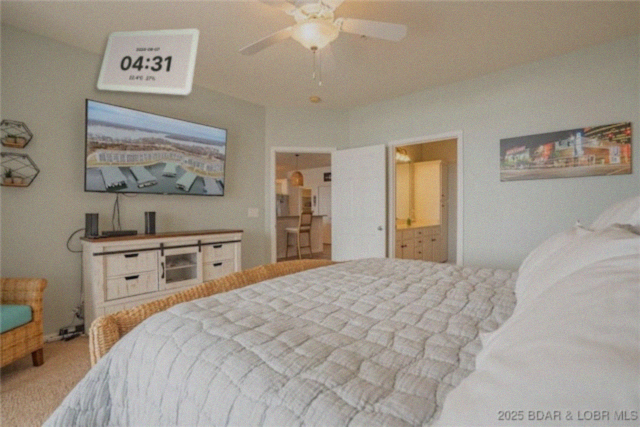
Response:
4.31
